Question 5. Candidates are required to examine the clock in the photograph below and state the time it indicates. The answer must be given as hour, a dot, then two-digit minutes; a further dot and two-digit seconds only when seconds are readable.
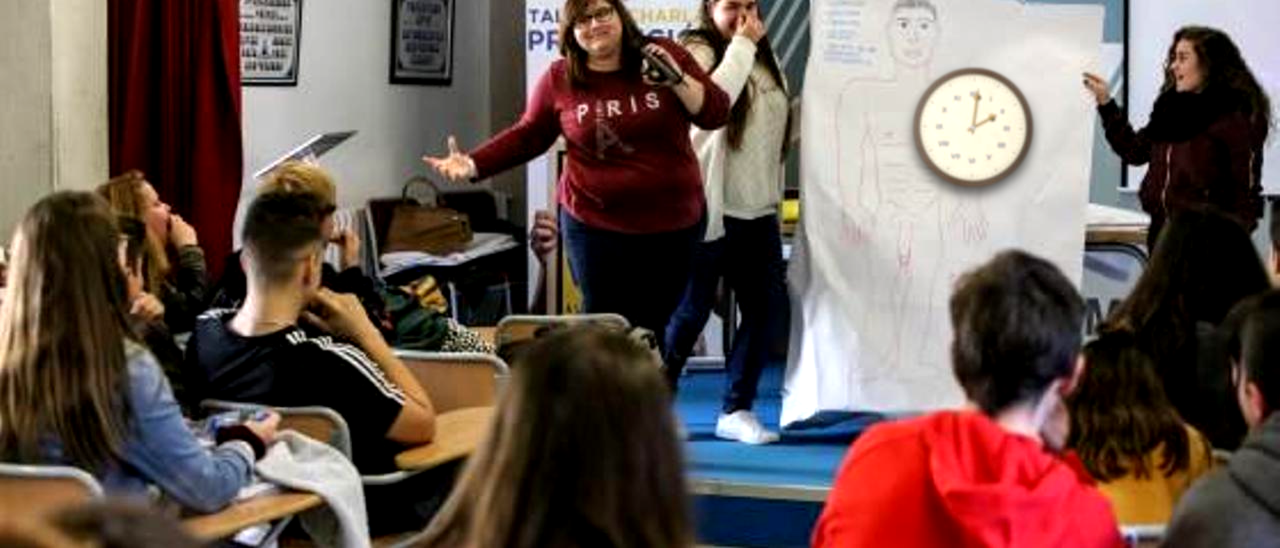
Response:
2.01
